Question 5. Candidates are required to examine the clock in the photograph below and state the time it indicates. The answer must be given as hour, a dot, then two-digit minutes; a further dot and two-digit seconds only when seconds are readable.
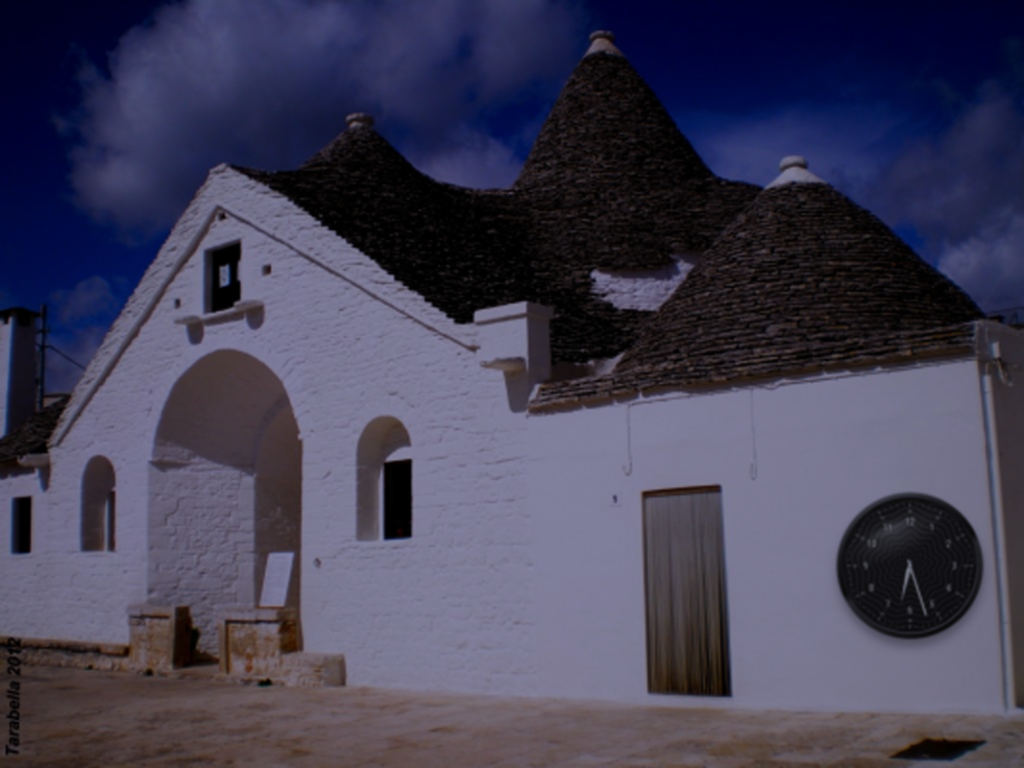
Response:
6.27
